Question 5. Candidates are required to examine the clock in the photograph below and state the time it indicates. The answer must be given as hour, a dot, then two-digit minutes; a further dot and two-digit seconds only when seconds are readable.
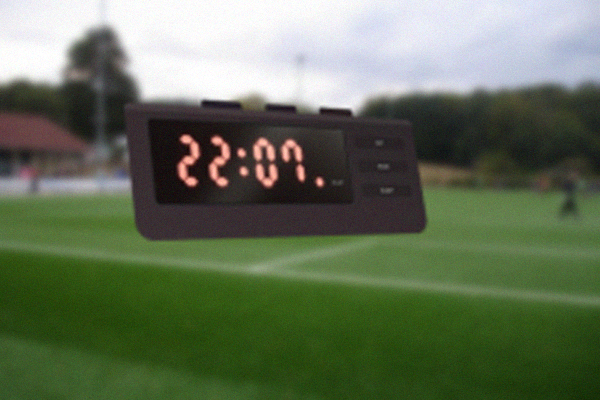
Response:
22.07
